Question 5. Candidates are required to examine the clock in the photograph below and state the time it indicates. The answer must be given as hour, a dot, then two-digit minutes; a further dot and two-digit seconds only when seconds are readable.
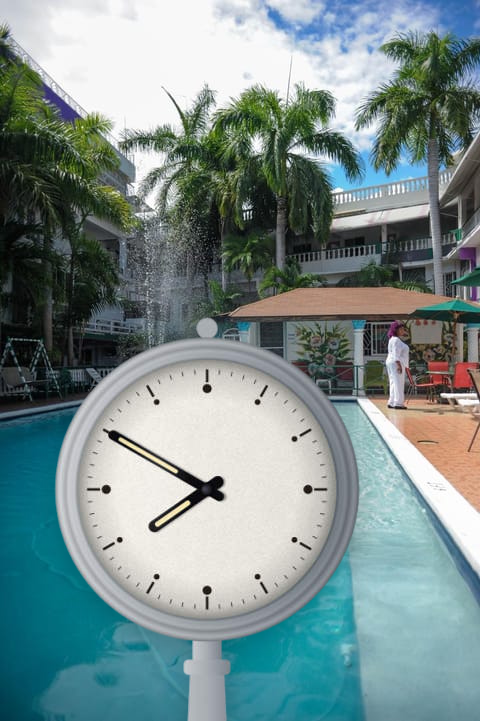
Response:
7.50
